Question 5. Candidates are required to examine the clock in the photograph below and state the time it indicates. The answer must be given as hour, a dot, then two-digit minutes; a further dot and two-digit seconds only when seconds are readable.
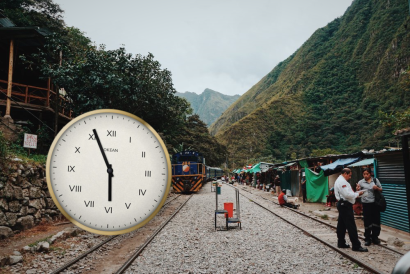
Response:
5.56
